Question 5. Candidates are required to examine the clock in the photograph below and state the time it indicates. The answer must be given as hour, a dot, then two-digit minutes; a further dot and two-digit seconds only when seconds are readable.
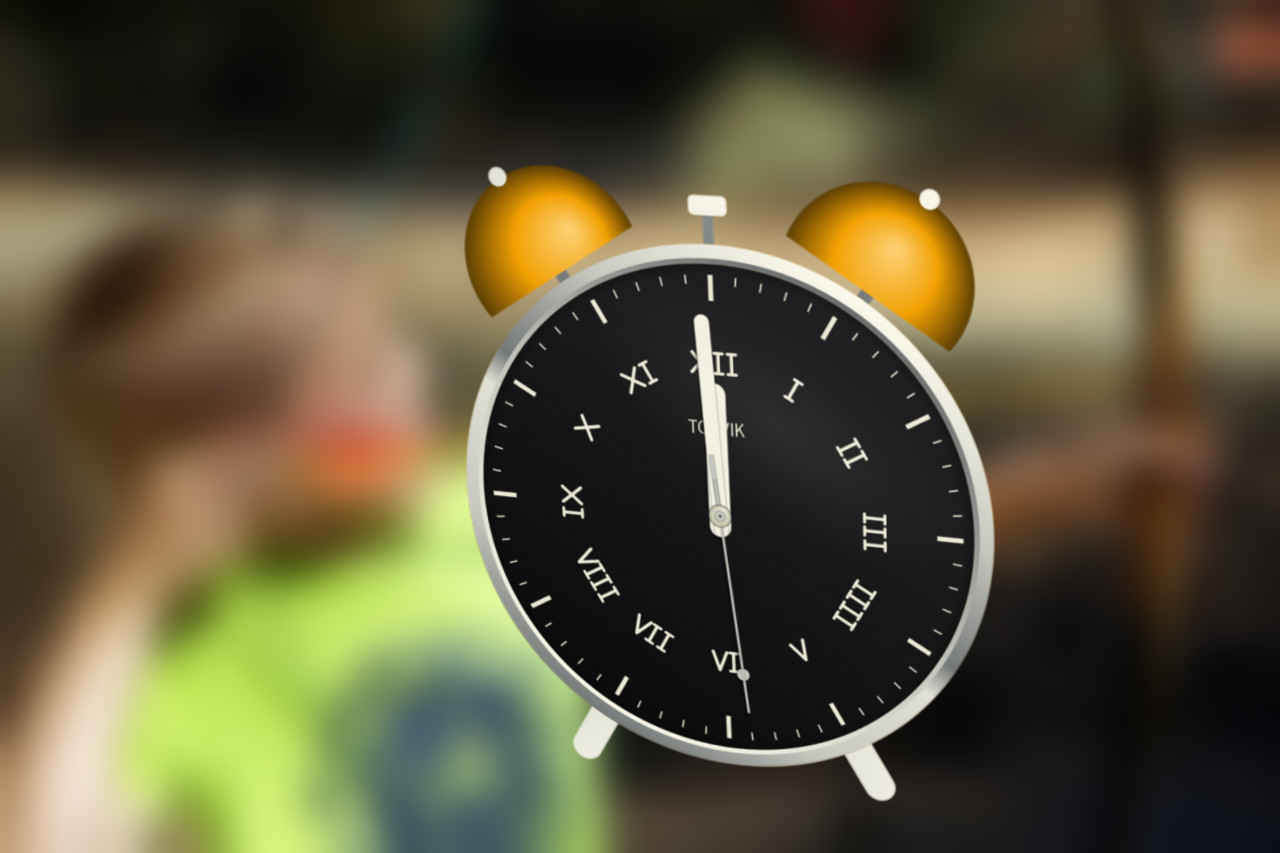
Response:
11.59.29
